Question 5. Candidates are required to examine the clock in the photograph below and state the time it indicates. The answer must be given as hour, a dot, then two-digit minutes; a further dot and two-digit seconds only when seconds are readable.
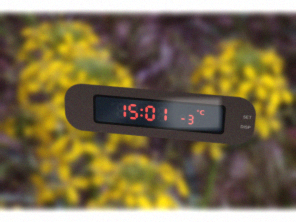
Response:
15.01
